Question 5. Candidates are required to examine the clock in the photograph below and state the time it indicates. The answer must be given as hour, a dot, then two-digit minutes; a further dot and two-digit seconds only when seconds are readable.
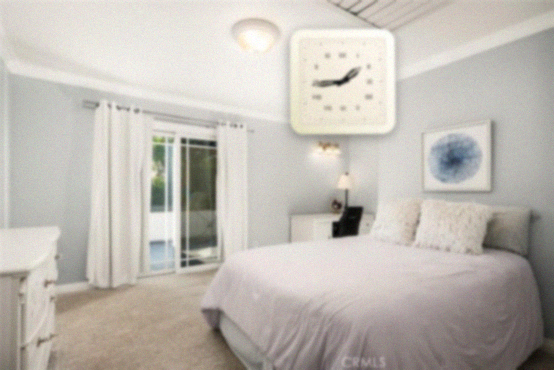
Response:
1.44
